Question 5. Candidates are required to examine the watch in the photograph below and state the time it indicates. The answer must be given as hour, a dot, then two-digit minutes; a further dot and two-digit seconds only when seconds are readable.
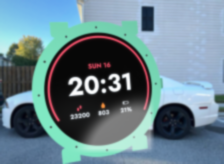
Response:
20.31
